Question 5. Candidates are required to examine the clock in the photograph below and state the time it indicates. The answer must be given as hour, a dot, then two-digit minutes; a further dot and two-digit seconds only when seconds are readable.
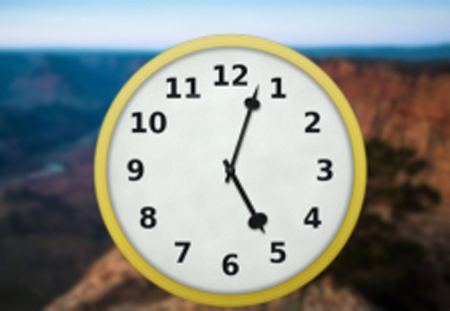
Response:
5.03
